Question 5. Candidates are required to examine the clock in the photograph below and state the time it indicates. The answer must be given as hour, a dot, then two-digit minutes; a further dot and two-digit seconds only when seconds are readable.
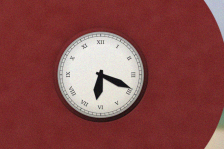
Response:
6.19
